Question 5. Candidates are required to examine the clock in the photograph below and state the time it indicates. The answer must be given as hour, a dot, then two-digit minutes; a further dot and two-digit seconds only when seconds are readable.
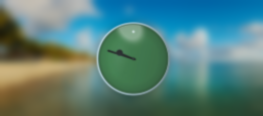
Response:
9.48
